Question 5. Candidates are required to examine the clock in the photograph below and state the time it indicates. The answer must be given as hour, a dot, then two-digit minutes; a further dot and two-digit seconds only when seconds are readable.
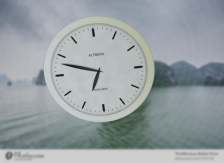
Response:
6.48
